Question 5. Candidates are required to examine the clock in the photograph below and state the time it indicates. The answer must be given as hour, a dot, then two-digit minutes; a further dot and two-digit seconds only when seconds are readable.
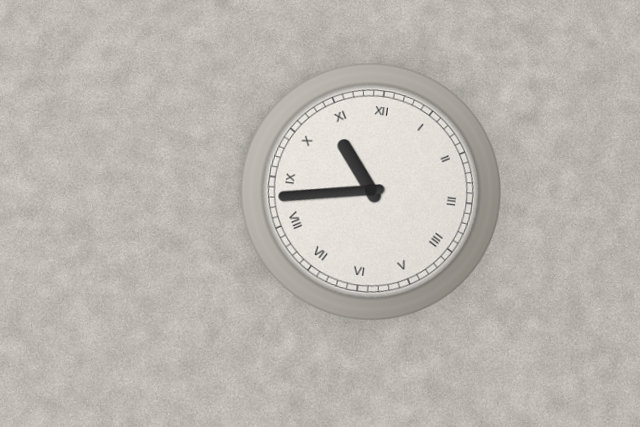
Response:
10.43
